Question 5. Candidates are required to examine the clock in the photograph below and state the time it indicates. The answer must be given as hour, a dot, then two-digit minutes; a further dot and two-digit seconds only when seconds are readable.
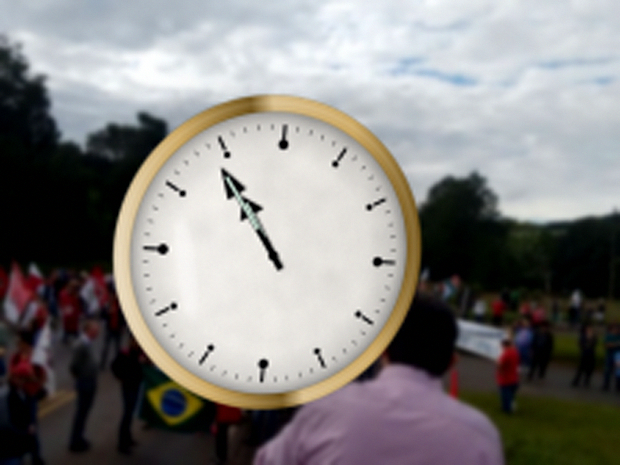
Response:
10.54
